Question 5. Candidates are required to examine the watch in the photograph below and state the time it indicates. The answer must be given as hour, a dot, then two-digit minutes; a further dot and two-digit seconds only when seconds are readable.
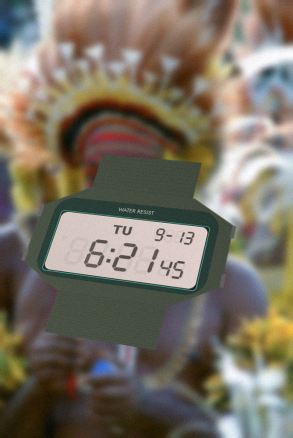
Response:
6.21.45
